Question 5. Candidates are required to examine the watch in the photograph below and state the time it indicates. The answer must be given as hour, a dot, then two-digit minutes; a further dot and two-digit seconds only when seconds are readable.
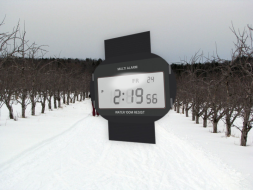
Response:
2.19.56
